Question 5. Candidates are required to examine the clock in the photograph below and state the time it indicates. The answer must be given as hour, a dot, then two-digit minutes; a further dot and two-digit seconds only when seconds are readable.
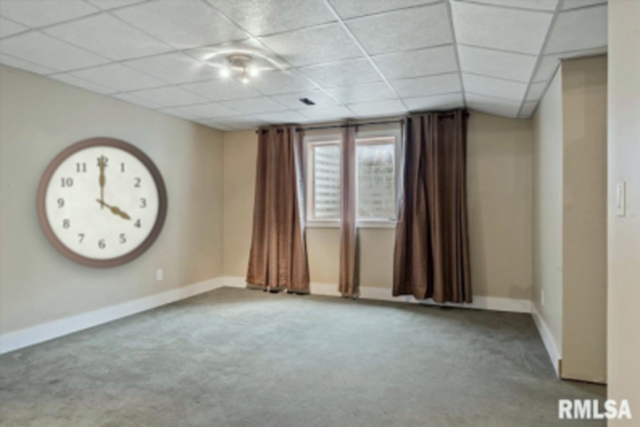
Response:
4.00
